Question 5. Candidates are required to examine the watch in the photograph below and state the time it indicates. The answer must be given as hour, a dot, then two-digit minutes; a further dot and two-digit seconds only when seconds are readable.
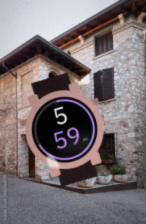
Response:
5.59
